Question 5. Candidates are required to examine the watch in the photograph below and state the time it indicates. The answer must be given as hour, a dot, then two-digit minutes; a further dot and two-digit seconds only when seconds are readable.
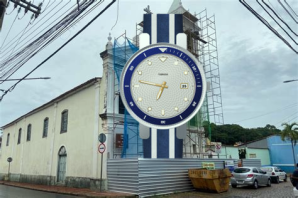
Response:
6.47
